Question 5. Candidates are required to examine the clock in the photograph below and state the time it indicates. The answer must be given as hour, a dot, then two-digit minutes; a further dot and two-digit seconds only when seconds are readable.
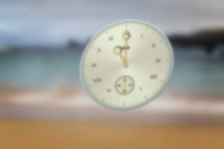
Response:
11.00
